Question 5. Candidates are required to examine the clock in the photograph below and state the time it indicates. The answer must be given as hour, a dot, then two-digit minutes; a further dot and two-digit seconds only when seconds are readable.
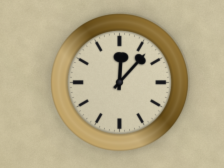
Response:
12.07
